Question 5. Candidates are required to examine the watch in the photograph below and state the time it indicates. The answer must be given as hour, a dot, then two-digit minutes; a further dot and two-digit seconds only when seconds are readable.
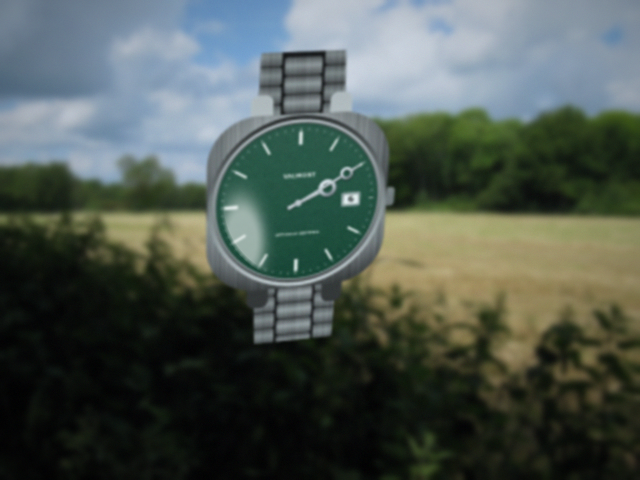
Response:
2.10
